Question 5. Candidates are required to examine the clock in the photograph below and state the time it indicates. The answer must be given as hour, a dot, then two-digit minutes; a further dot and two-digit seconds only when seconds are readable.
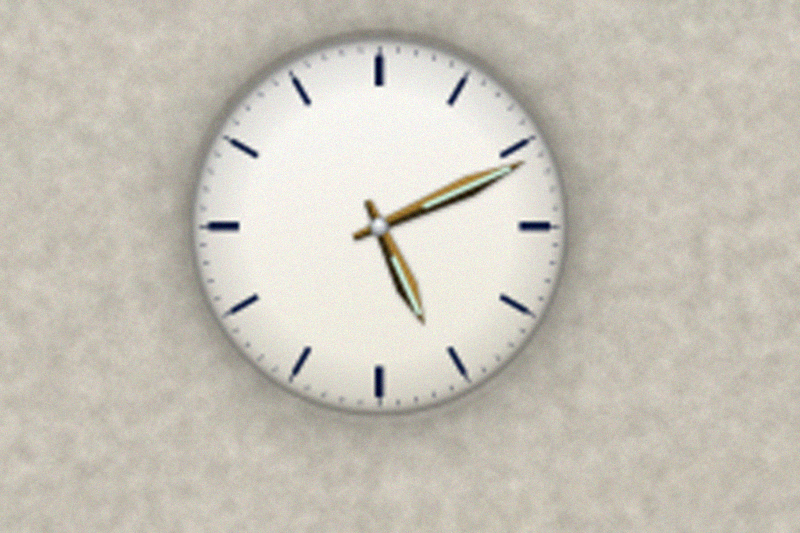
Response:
5.11
